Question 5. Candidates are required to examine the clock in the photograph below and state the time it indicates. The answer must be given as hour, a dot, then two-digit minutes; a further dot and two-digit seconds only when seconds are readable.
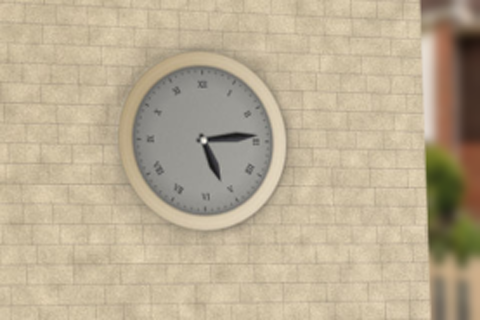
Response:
5.14
